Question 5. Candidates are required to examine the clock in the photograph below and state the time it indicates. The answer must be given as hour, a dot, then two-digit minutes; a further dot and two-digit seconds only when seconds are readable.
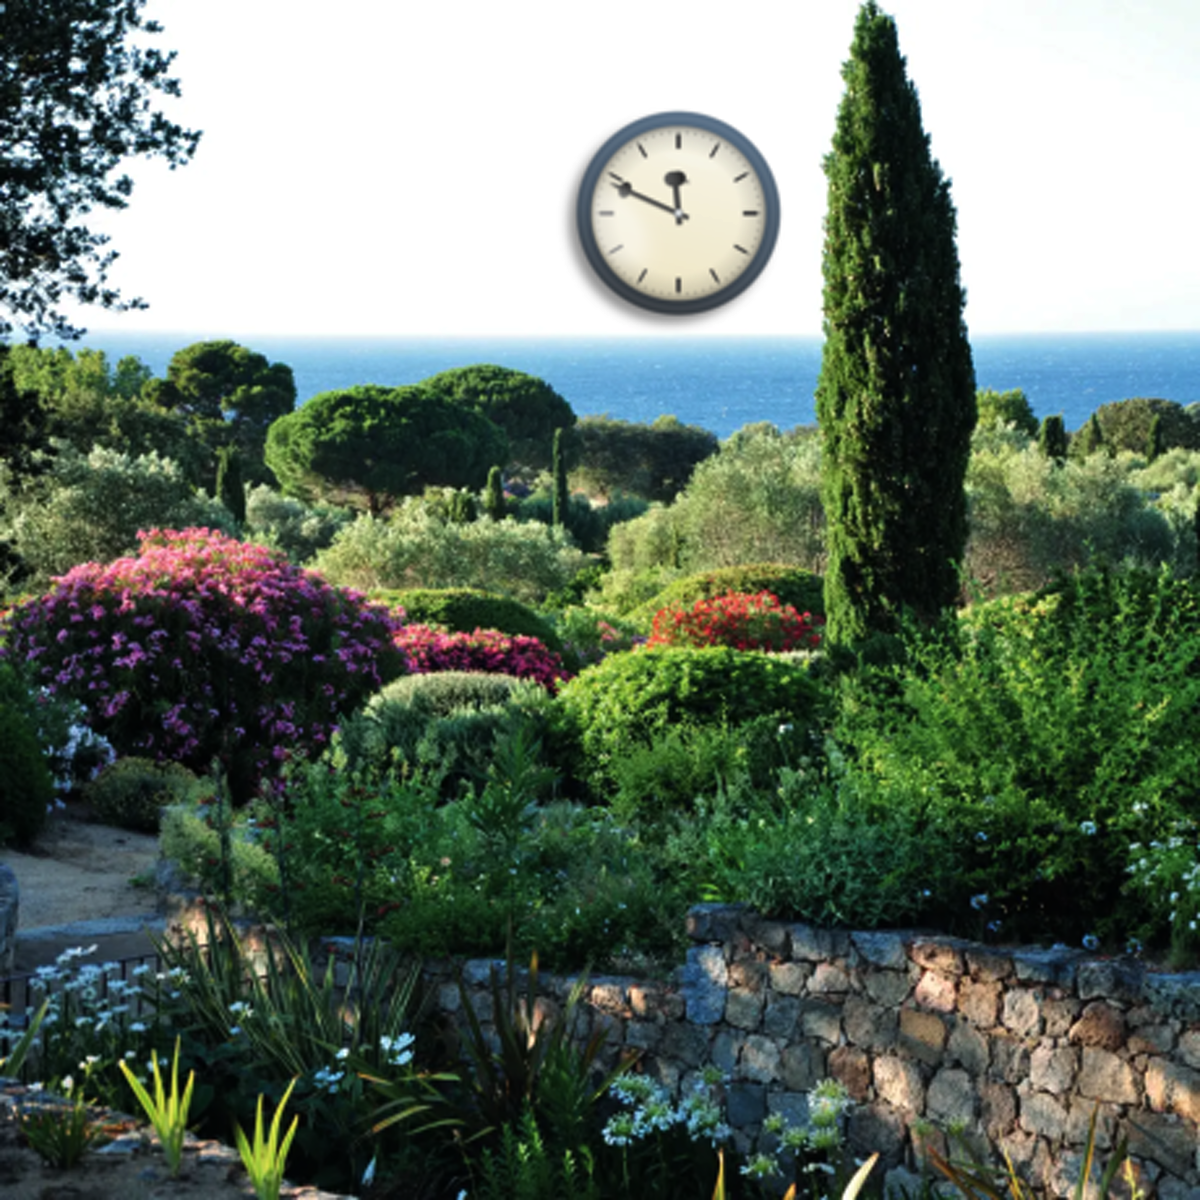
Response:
11.49
